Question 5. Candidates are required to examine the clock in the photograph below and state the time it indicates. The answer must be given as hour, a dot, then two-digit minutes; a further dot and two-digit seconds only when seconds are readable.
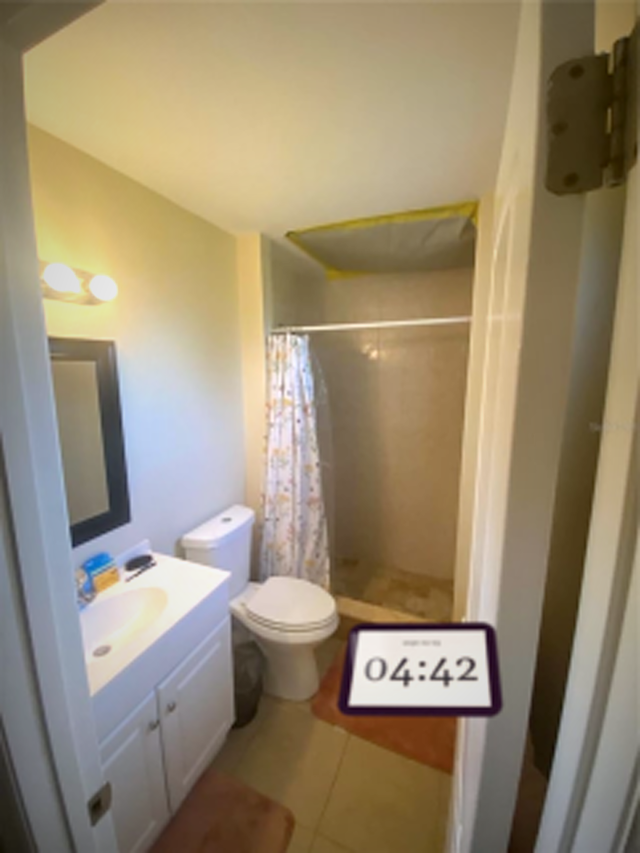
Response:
4.42
